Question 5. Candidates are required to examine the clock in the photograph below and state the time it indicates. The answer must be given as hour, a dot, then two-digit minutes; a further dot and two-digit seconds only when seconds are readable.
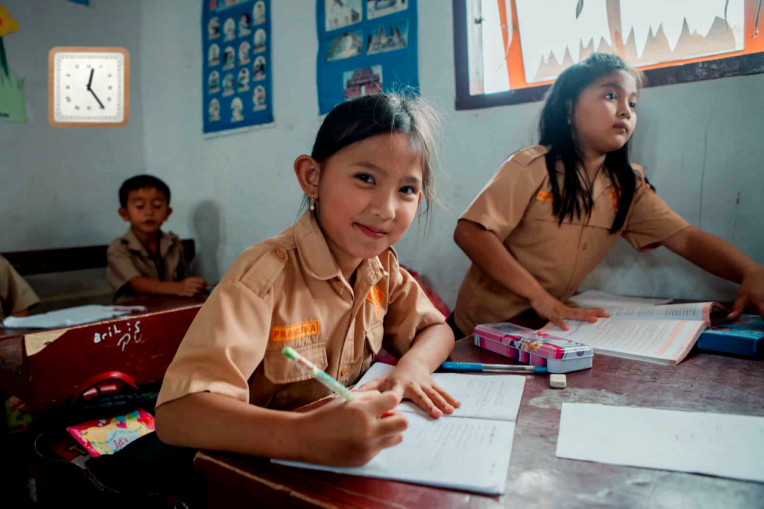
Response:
12.24
